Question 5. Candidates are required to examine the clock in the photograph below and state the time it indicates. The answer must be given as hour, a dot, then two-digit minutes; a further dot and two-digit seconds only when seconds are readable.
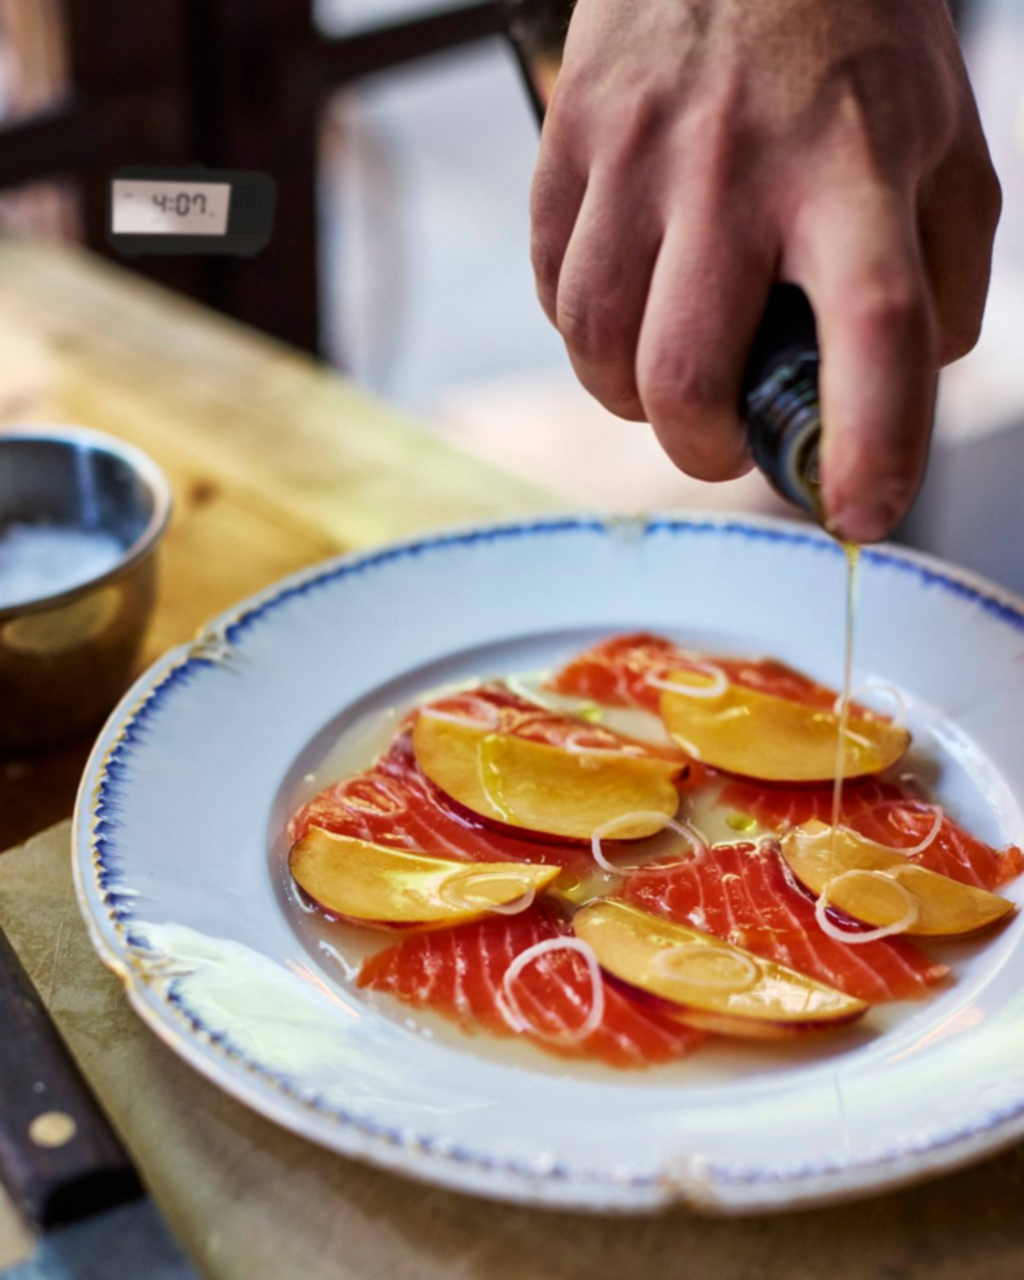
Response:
4.07
